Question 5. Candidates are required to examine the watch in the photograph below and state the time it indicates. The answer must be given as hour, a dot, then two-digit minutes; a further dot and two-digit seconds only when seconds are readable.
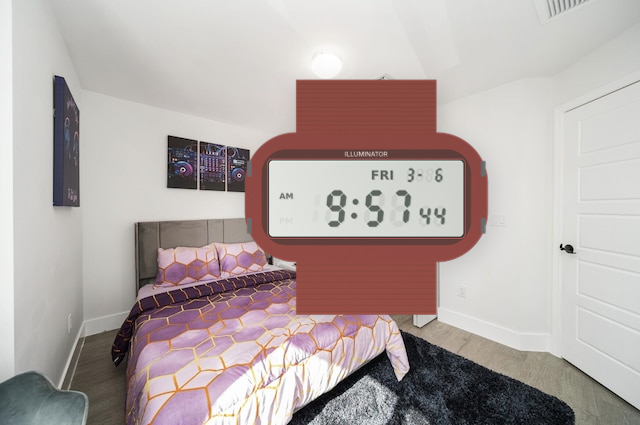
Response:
9.57.44
